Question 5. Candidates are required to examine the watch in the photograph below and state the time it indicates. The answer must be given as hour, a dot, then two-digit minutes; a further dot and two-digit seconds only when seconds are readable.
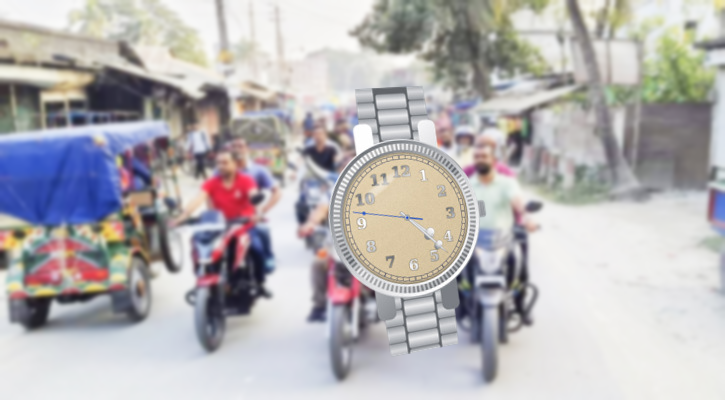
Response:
4.22.47
